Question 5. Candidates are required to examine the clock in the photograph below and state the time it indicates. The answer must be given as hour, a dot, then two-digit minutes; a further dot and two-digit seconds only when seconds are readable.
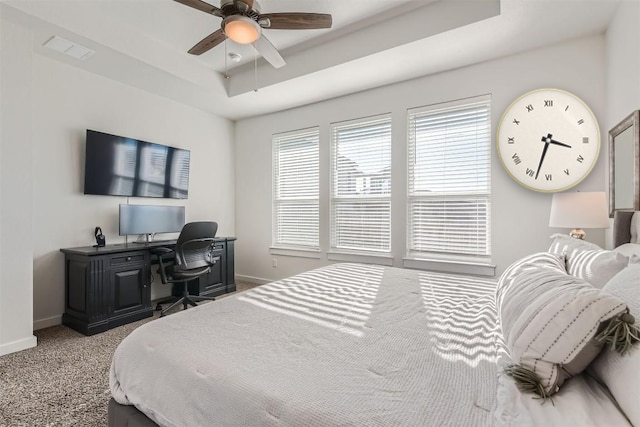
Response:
3.33
